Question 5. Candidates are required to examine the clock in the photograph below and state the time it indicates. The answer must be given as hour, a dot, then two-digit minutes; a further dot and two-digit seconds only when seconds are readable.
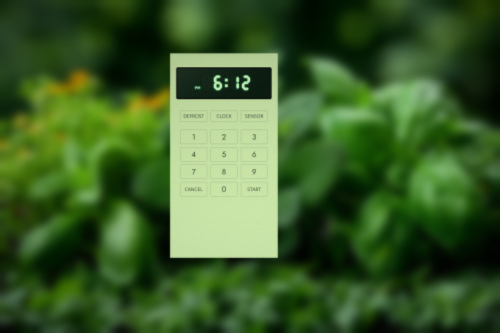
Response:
6.12
